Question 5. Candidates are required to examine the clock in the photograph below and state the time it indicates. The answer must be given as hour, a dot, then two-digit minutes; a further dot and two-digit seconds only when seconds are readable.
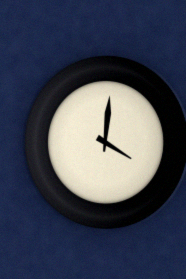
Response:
4.01
